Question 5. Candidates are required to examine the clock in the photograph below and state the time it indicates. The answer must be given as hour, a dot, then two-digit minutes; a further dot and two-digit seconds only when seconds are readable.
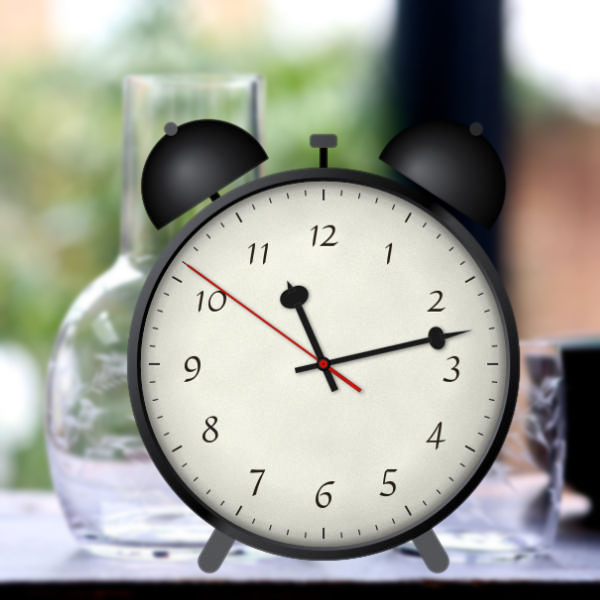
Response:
11.12.51
